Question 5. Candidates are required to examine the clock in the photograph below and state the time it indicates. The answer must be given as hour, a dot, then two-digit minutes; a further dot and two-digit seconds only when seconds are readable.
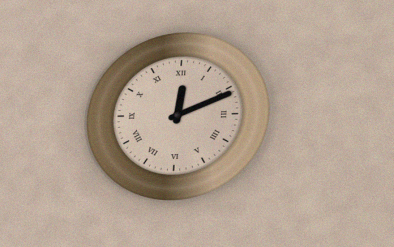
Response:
12.11
